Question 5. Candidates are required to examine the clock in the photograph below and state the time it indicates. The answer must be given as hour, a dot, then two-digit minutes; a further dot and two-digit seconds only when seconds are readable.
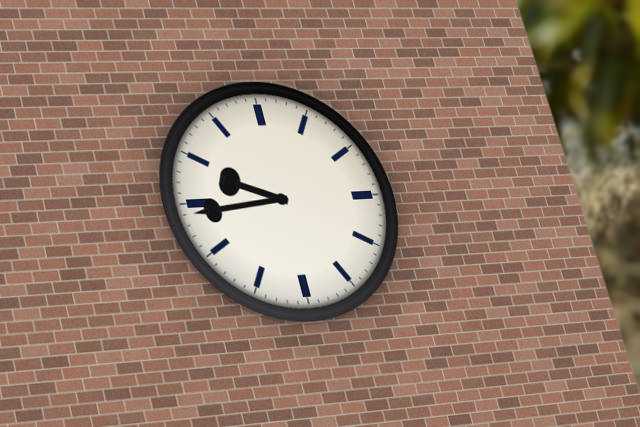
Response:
9.44
